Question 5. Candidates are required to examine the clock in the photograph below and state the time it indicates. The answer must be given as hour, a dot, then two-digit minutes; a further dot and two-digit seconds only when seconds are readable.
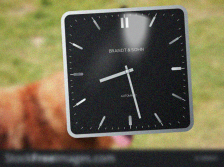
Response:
8.28
